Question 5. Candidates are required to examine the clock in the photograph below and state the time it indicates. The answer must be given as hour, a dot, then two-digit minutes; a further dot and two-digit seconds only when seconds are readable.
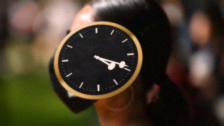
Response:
4.19
